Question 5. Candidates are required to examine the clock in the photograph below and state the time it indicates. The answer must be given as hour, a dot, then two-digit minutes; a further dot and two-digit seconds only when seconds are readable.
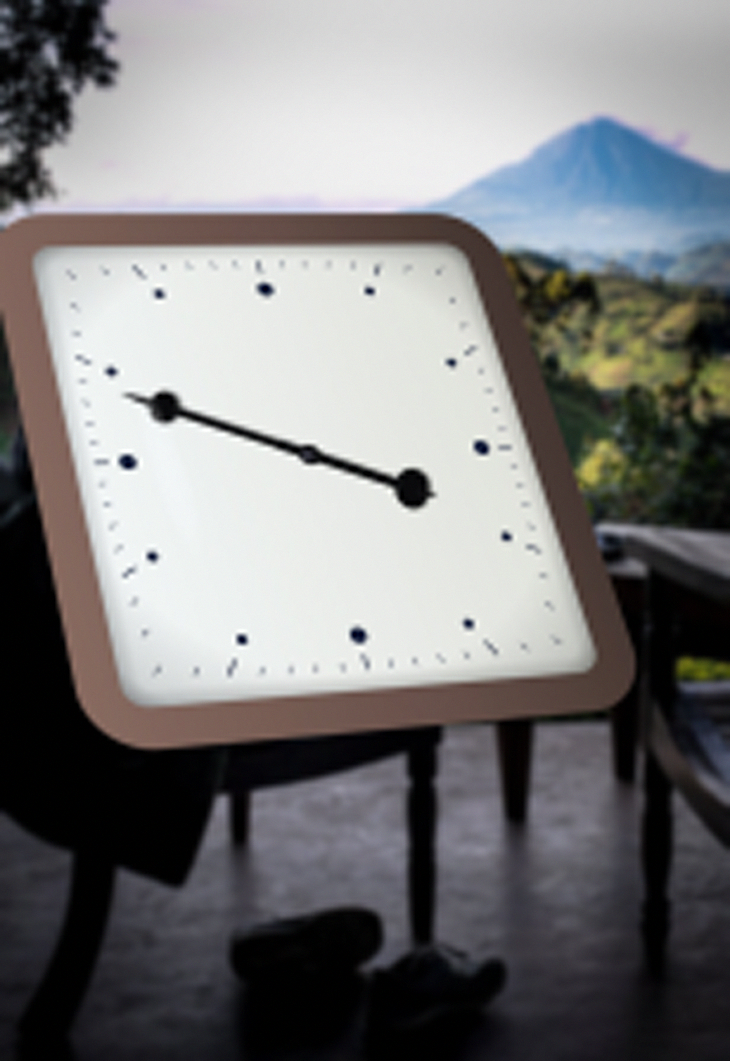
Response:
3.49
